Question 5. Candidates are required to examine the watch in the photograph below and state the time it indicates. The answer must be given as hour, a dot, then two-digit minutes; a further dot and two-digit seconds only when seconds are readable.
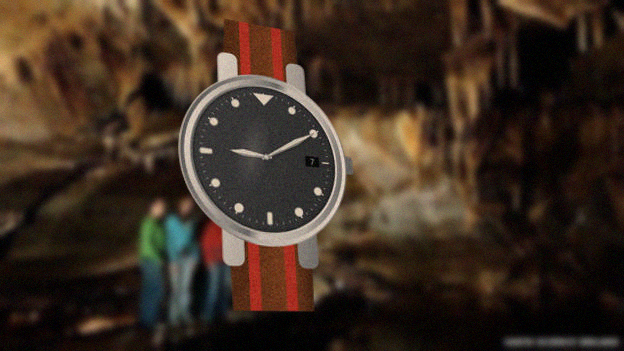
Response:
9.10
